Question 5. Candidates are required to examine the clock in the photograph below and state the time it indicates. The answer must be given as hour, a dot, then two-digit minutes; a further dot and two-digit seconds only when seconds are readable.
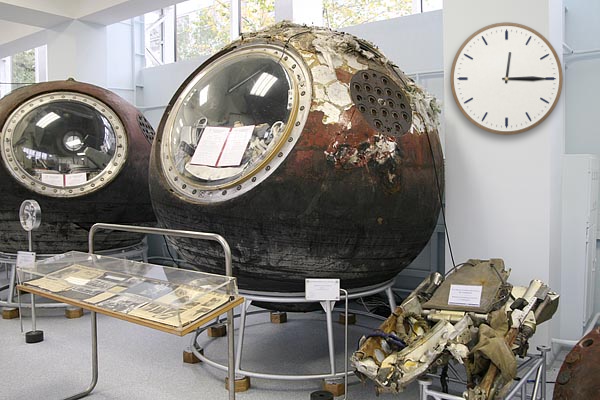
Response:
12.15
